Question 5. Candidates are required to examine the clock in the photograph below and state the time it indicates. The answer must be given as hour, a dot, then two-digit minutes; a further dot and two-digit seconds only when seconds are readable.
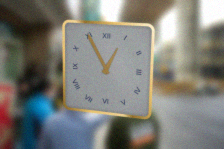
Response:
12.55
